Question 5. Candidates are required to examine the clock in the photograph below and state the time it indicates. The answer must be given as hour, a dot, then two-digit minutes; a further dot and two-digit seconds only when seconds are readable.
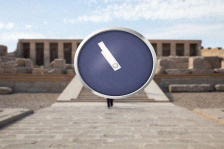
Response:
10.55
